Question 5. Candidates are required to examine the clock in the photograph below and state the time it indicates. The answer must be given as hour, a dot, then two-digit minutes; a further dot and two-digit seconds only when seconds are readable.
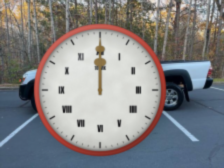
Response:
12.00
